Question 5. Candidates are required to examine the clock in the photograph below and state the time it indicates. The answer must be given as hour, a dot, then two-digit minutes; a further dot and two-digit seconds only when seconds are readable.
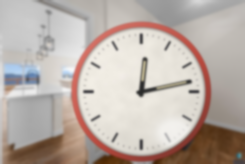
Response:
12.13
